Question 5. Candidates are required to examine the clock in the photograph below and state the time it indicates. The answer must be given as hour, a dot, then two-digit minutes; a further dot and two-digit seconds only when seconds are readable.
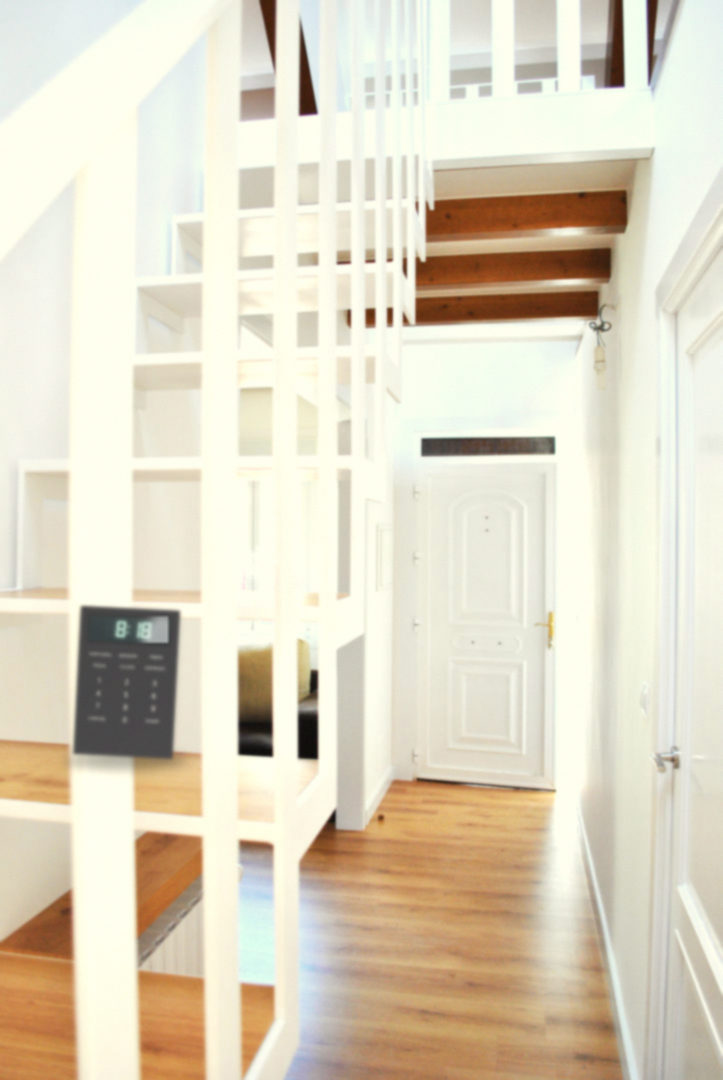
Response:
8.18
